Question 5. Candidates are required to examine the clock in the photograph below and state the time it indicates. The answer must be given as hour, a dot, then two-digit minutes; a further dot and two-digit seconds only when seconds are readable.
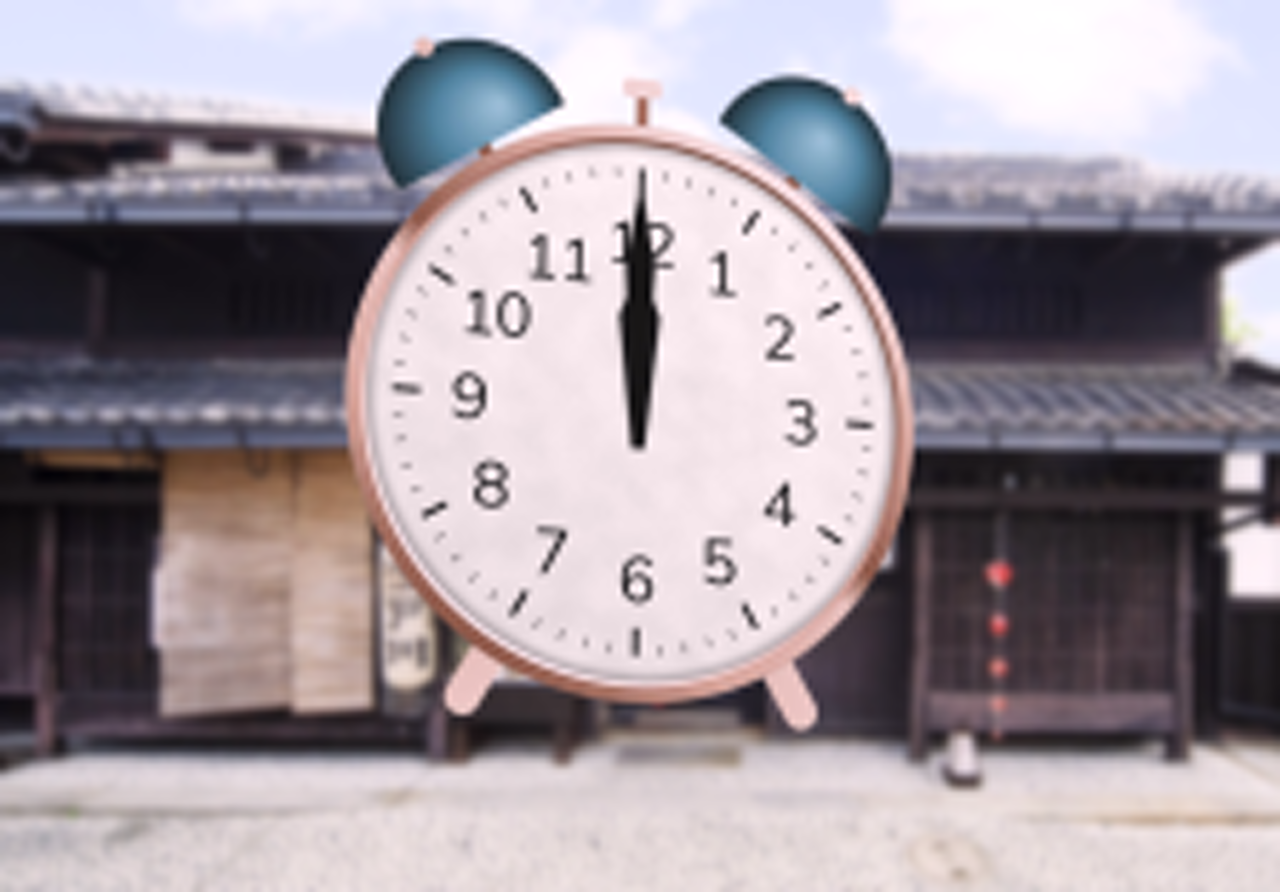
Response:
12.00
